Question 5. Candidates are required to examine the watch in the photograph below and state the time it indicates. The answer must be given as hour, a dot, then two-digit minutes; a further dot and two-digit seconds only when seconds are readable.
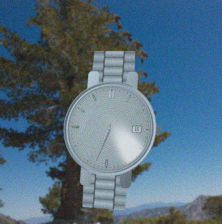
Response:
6.33
